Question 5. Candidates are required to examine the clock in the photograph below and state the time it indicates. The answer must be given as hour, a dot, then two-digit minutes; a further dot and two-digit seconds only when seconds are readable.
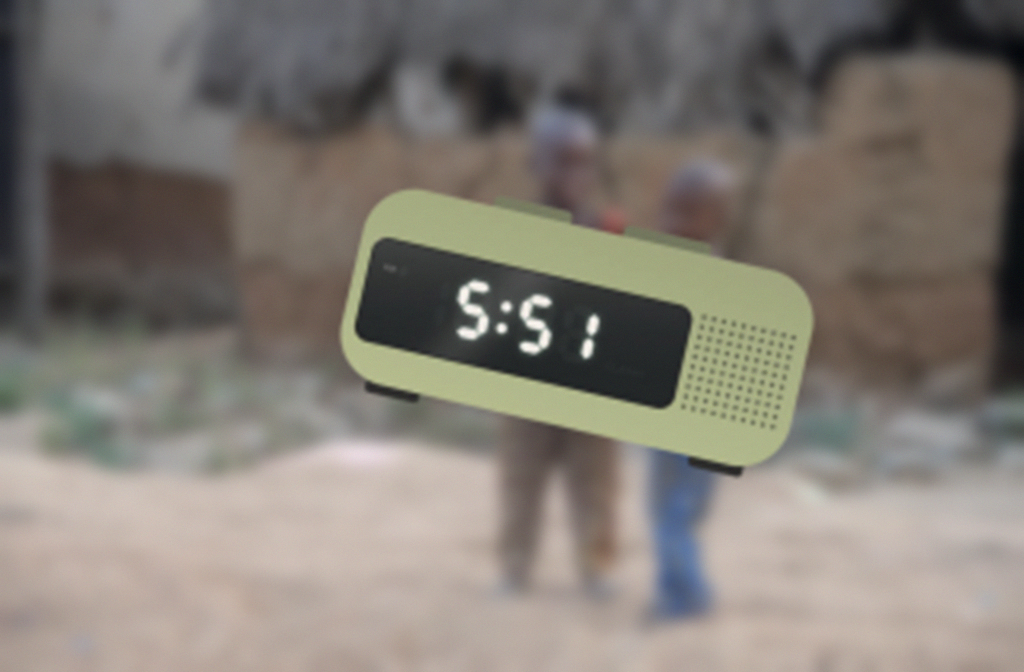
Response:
5.51
